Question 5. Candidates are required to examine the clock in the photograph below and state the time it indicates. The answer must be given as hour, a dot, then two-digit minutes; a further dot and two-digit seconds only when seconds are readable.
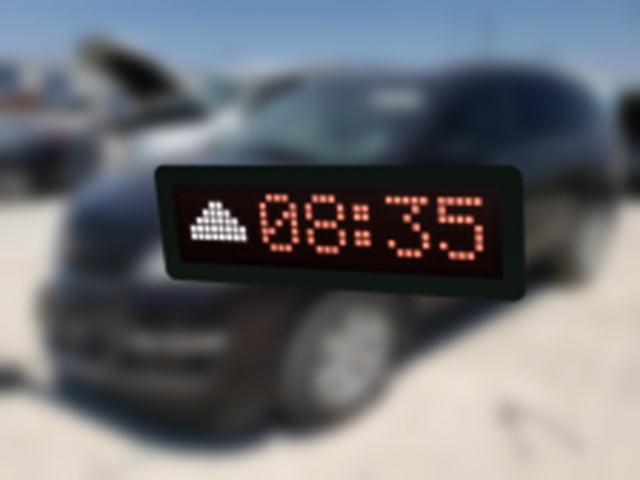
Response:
8.35
